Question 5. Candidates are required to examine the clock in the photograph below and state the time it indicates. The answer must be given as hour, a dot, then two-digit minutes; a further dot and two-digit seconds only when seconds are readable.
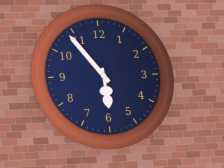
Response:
5.54
